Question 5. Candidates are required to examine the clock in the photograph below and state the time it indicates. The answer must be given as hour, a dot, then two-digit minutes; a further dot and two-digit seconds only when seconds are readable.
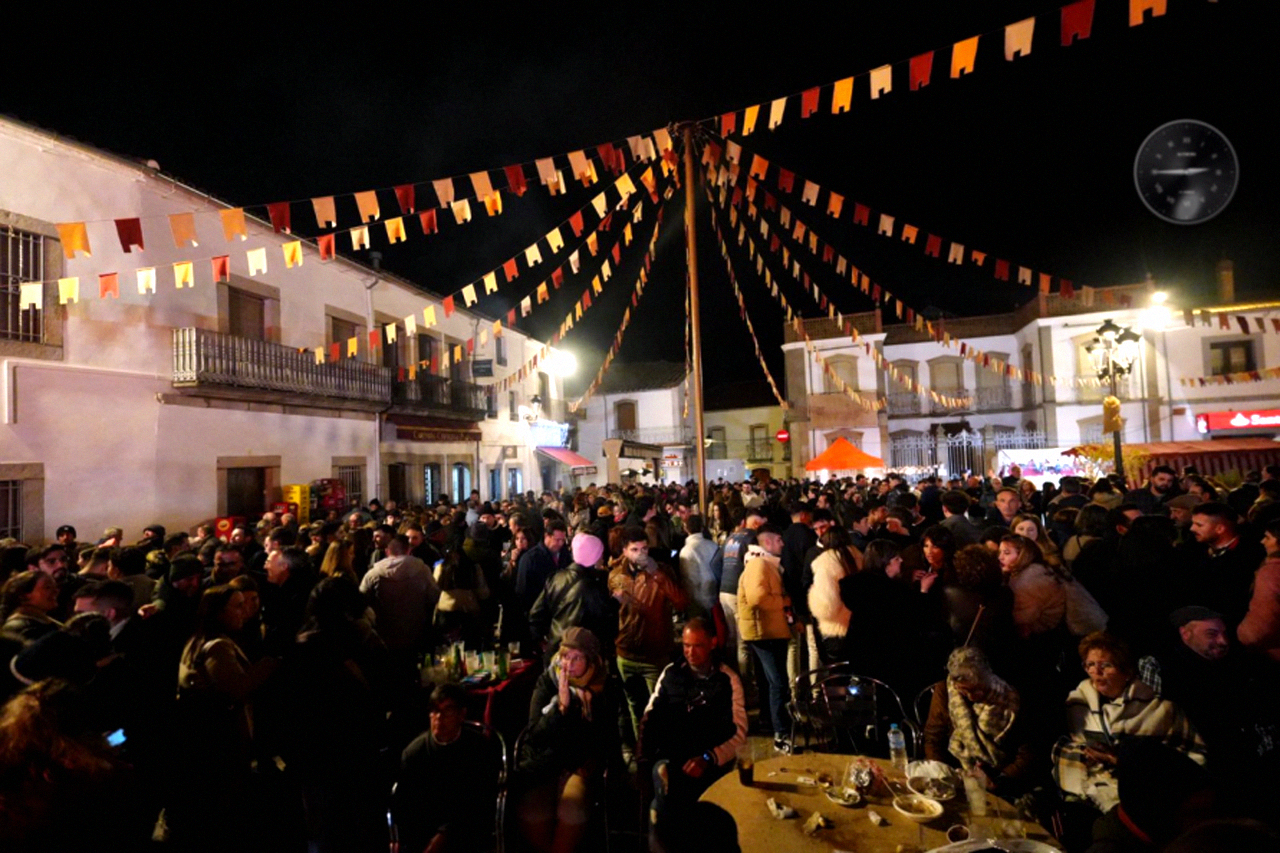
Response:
2.45
